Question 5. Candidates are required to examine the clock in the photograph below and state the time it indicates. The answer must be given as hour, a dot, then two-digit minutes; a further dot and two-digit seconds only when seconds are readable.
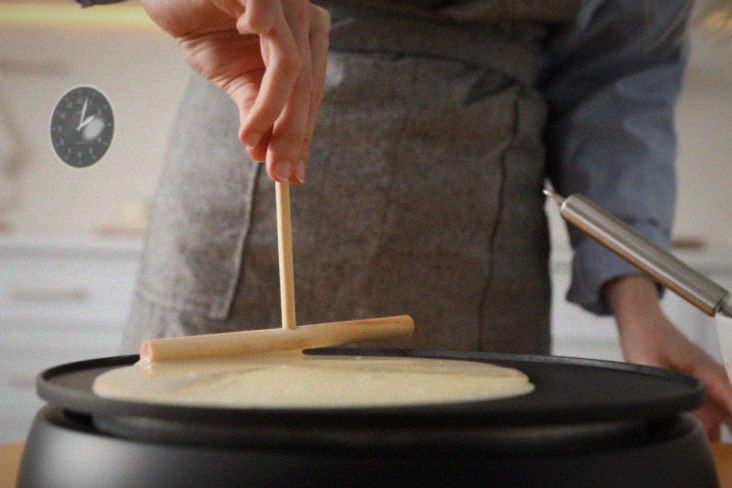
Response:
2.03
